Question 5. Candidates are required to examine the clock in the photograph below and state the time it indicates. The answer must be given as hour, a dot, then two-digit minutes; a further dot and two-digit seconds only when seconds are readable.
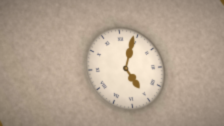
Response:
5.04
